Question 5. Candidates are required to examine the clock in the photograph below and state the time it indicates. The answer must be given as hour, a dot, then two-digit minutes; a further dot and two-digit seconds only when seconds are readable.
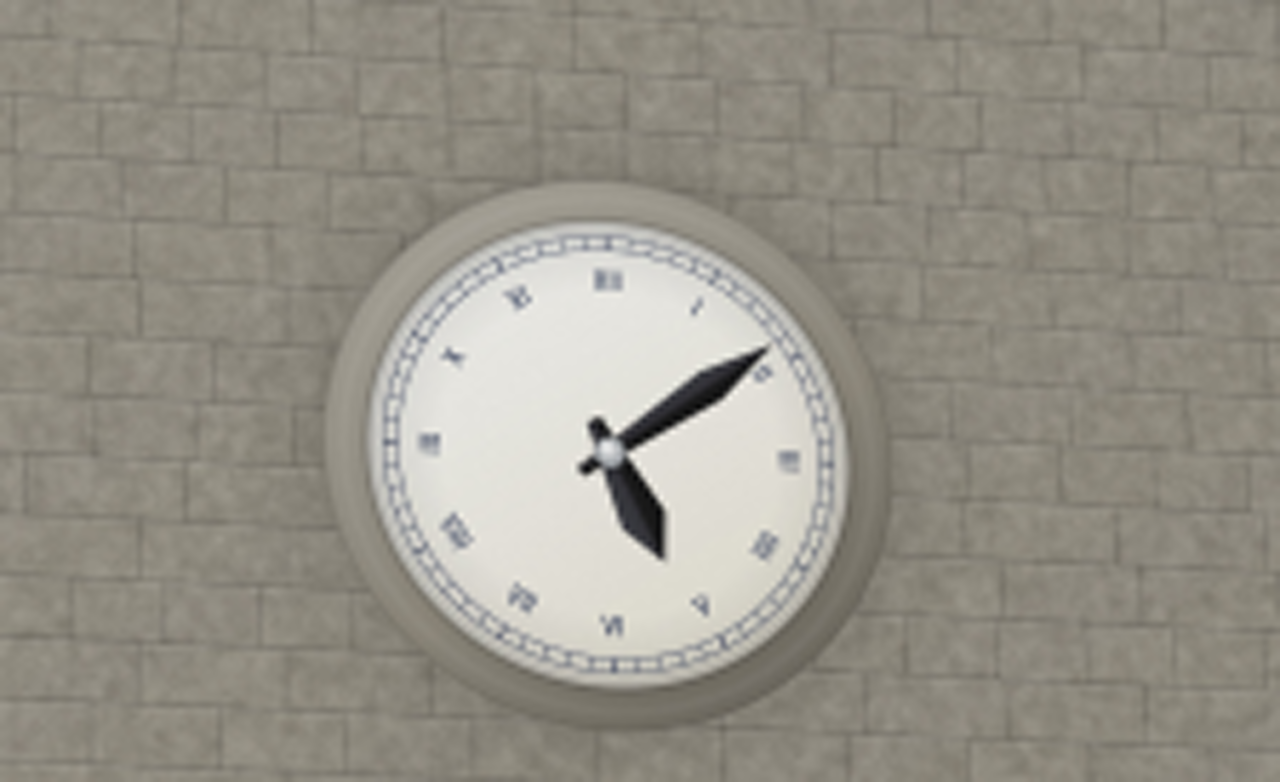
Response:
5.09
